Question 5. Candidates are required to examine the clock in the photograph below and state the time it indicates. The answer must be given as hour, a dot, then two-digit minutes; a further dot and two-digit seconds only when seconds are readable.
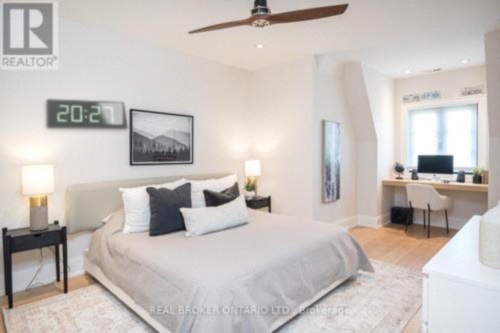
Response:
20.27
